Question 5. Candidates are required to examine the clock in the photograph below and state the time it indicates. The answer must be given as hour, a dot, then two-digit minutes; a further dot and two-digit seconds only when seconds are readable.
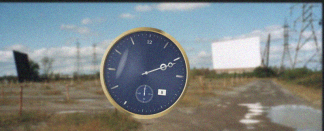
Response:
2.11
